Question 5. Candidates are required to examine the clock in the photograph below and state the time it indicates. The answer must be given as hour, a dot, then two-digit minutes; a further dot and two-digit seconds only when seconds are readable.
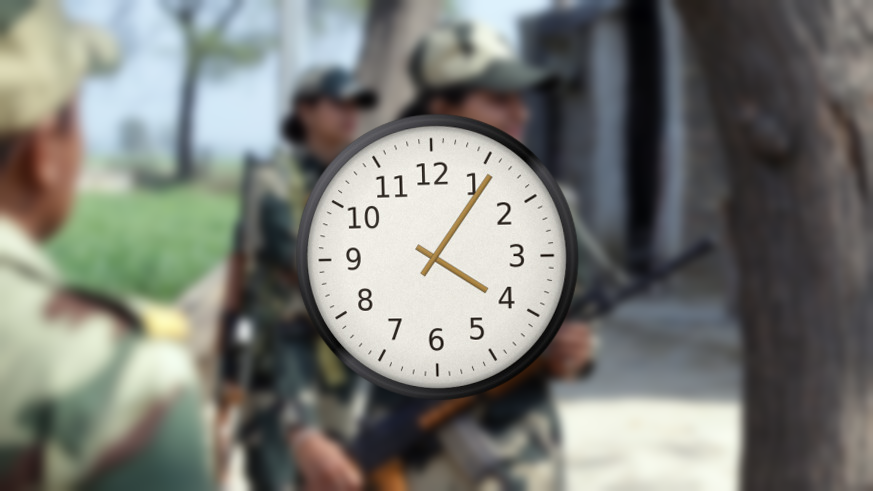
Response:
4.06
